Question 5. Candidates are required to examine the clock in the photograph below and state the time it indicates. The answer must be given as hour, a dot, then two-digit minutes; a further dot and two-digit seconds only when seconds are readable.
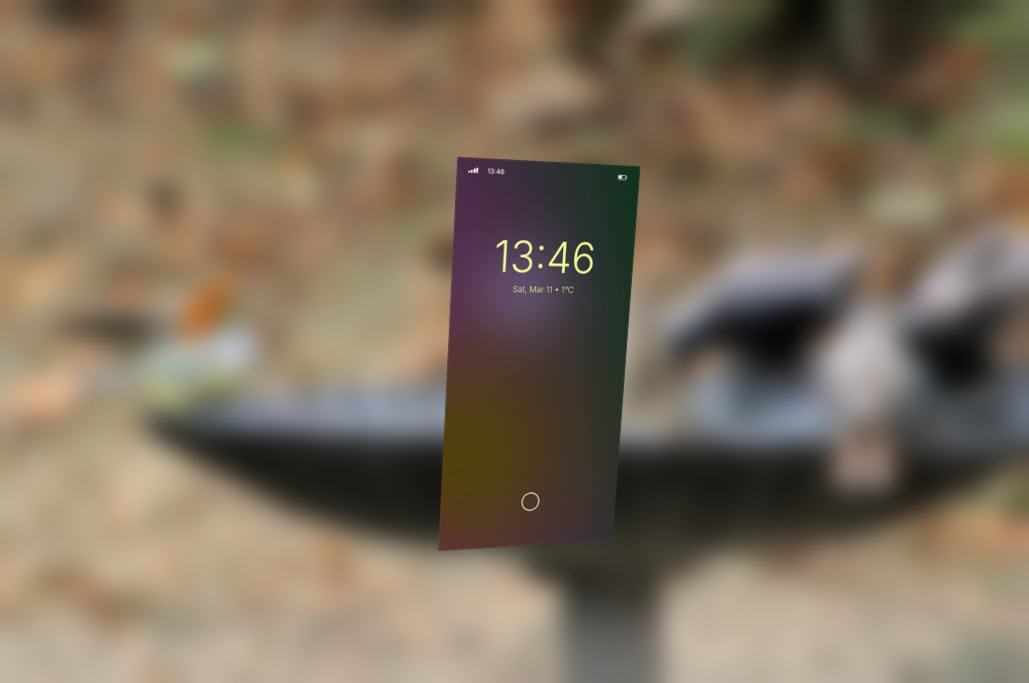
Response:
13.46
